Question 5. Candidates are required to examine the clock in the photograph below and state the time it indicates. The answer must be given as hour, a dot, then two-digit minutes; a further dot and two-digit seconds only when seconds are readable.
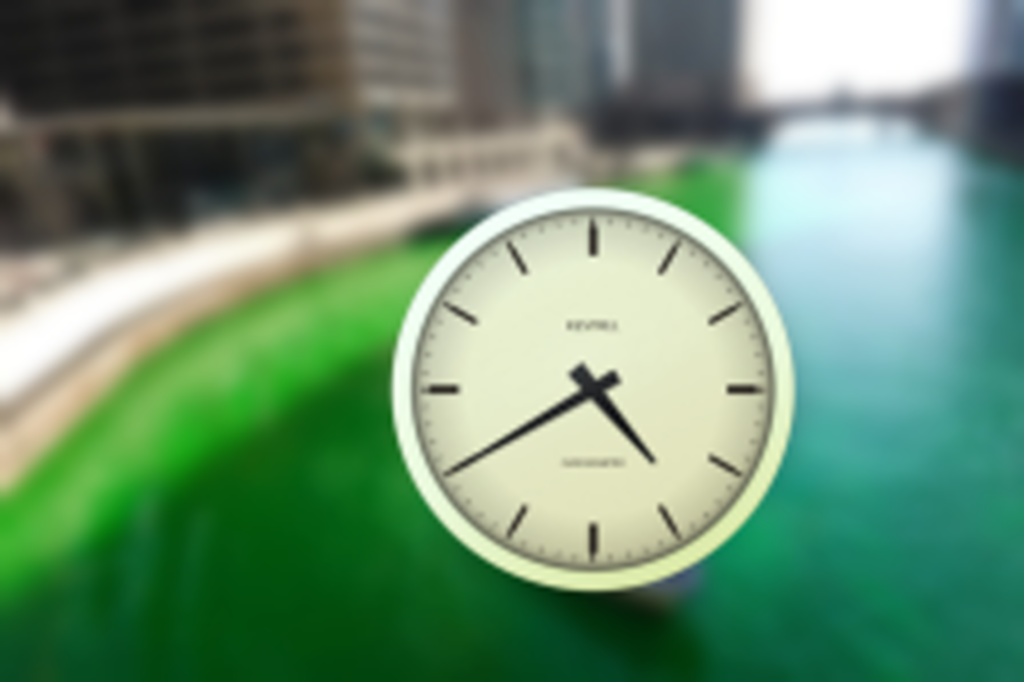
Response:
4.40
